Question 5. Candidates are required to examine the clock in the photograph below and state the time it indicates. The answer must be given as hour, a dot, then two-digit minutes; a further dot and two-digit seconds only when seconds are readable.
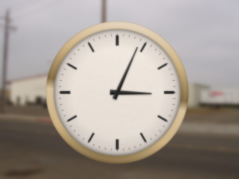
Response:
3.04
